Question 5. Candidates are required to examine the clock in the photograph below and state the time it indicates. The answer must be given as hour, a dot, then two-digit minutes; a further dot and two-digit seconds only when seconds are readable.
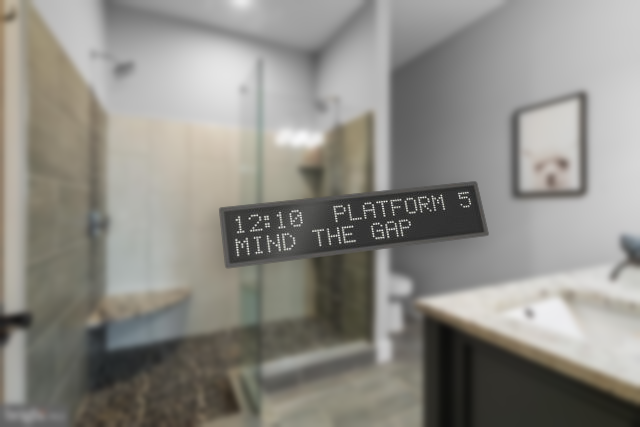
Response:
12.10
